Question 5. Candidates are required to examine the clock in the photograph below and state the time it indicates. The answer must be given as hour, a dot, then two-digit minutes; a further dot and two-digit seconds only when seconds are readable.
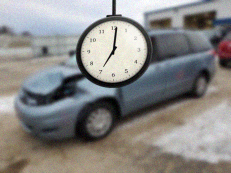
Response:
7.01
